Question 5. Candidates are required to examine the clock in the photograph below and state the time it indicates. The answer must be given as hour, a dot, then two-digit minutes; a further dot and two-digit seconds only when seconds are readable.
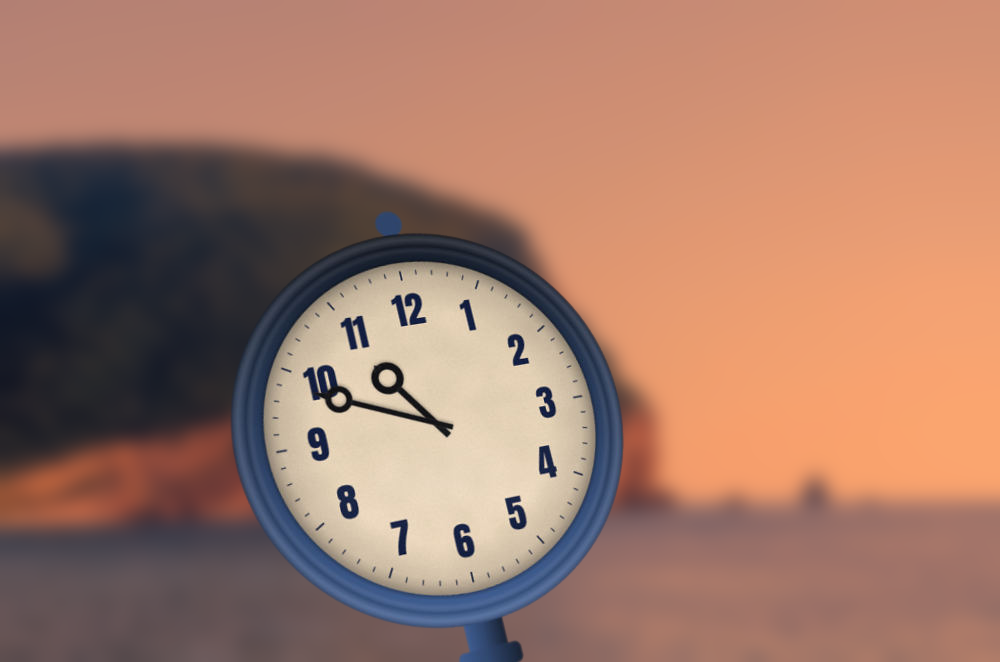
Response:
10.49
